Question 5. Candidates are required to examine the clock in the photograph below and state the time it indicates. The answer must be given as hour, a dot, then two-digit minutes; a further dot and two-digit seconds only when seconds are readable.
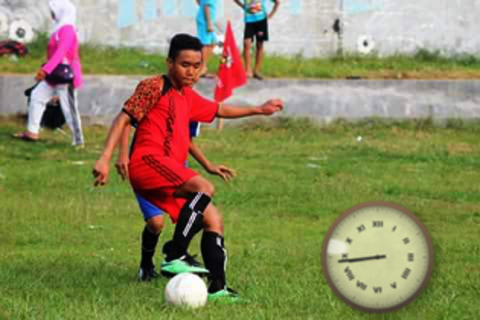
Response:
8.44
